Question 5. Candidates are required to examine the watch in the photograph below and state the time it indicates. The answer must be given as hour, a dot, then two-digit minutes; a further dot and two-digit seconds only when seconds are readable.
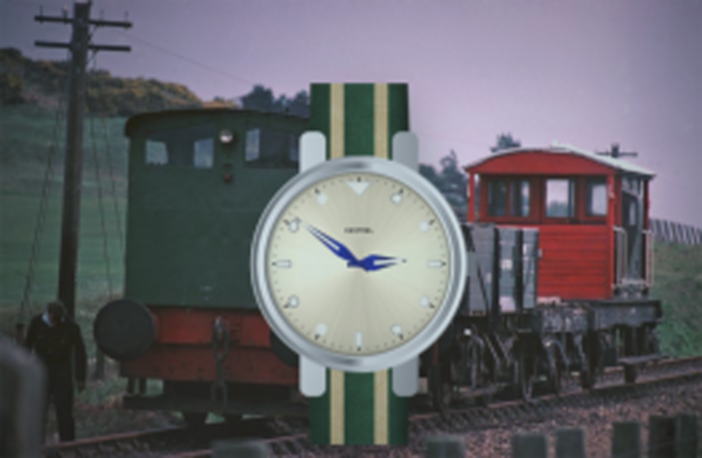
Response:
2.51
